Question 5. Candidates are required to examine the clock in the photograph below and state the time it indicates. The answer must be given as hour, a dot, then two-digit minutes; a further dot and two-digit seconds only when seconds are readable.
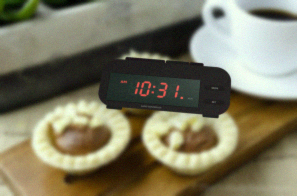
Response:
10.31
